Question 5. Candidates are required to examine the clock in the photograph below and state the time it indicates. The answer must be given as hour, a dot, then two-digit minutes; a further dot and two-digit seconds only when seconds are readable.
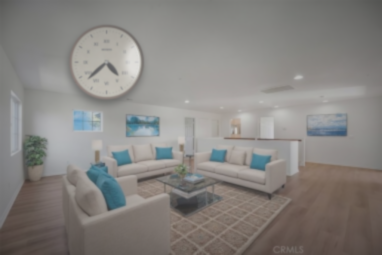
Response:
4.38
